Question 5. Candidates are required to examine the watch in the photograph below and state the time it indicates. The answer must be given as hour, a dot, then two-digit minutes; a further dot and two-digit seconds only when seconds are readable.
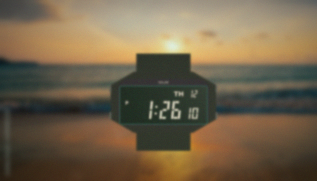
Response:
1.26.10
